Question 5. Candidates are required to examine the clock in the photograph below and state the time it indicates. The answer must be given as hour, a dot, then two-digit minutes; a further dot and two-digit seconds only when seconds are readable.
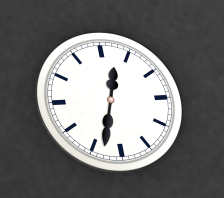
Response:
12.33
